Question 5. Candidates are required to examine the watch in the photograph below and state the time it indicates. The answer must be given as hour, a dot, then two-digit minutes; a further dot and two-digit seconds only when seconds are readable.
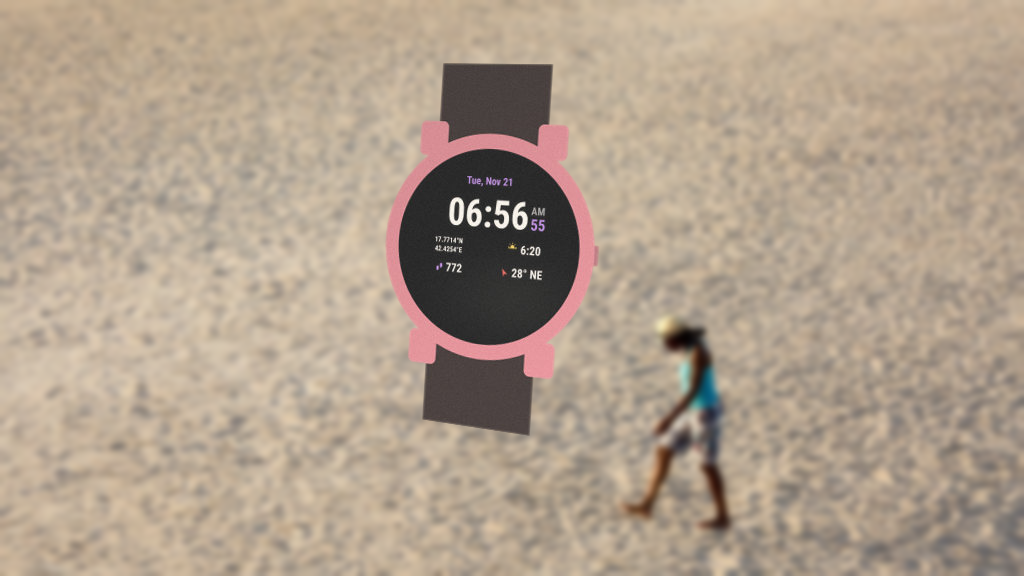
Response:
6.56.55
